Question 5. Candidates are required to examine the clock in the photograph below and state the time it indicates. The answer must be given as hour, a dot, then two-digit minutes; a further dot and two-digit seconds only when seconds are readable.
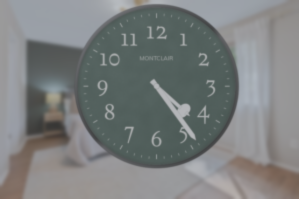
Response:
4.24
